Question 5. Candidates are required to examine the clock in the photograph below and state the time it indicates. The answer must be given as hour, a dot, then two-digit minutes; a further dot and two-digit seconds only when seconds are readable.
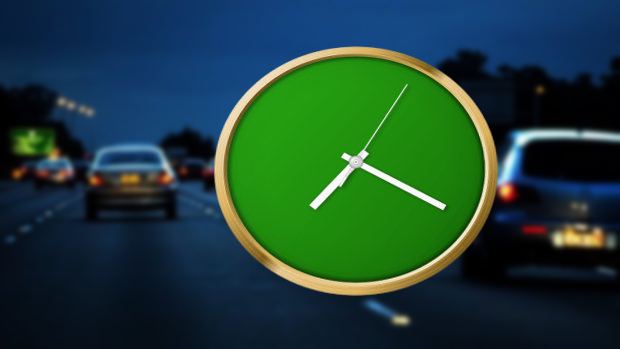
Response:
7.20.05
